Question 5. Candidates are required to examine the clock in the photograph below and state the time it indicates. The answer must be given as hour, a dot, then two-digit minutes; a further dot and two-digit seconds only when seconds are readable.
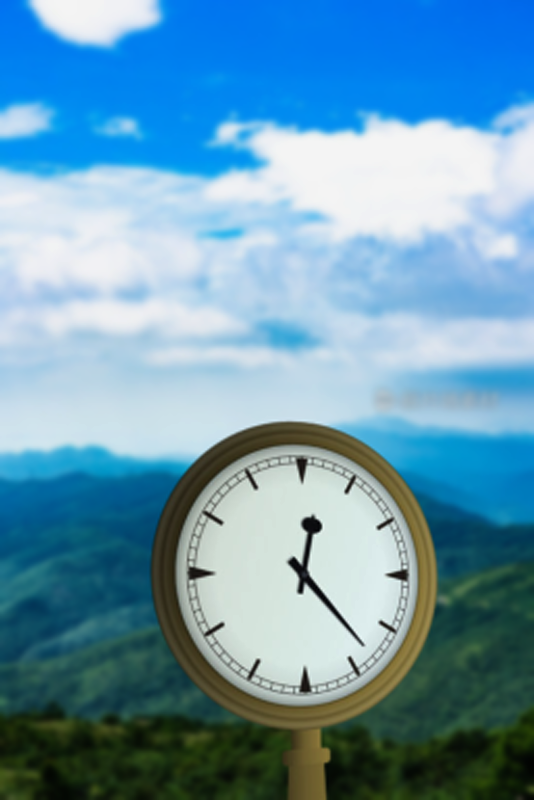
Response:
12.23
